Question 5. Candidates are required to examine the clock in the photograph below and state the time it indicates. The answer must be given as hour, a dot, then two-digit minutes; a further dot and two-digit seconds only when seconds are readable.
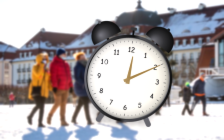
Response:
12.10
